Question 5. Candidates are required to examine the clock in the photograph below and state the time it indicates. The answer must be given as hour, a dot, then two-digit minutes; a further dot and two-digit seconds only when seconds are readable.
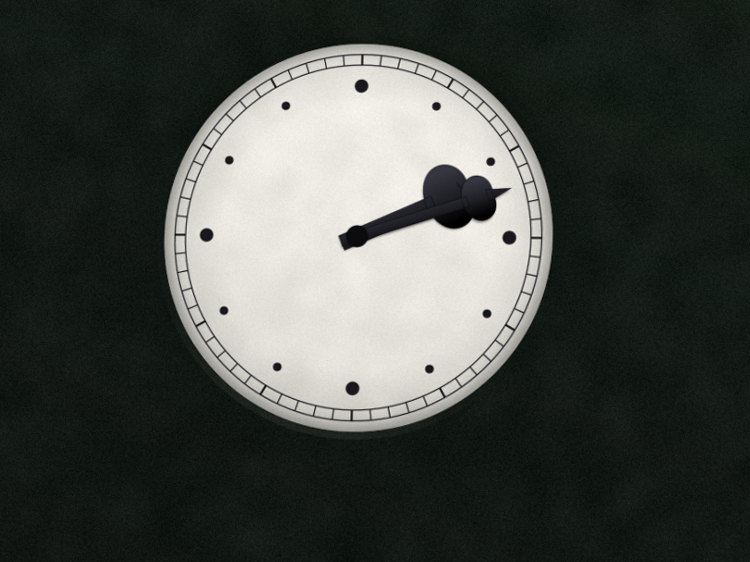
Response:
2.12
